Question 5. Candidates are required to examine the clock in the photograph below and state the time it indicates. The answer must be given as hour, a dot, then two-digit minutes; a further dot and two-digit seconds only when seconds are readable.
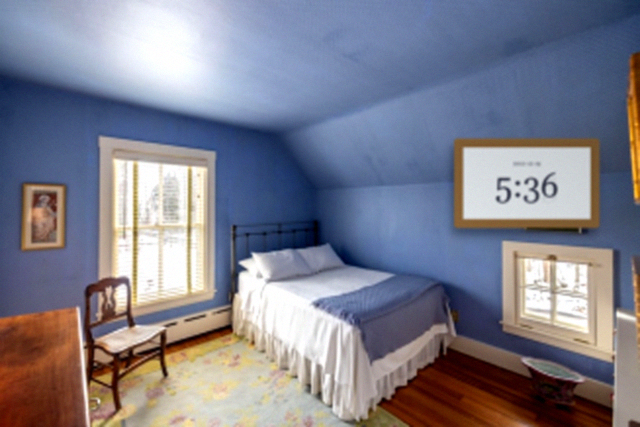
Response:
5.36
